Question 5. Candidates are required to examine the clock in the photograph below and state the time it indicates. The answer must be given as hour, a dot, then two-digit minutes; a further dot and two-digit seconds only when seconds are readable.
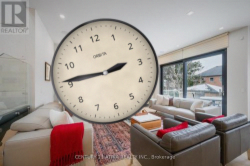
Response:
2.46
